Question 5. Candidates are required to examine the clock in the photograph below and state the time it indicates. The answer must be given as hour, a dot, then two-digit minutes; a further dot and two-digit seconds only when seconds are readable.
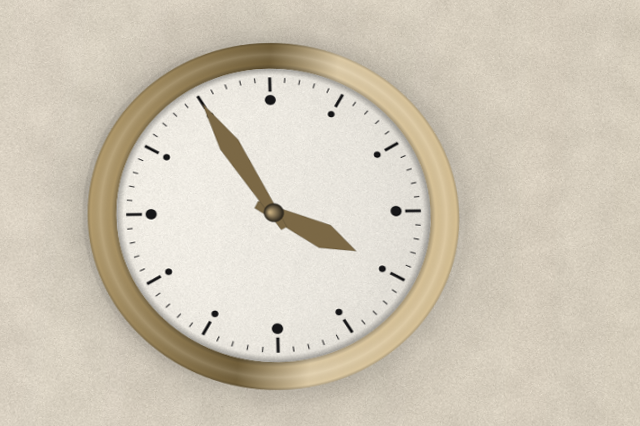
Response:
3.55
